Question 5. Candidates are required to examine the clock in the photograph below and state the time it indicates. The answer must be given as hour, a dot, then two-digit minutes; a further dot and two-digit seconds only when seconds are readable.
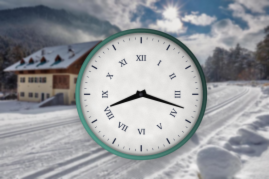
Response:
8.18
